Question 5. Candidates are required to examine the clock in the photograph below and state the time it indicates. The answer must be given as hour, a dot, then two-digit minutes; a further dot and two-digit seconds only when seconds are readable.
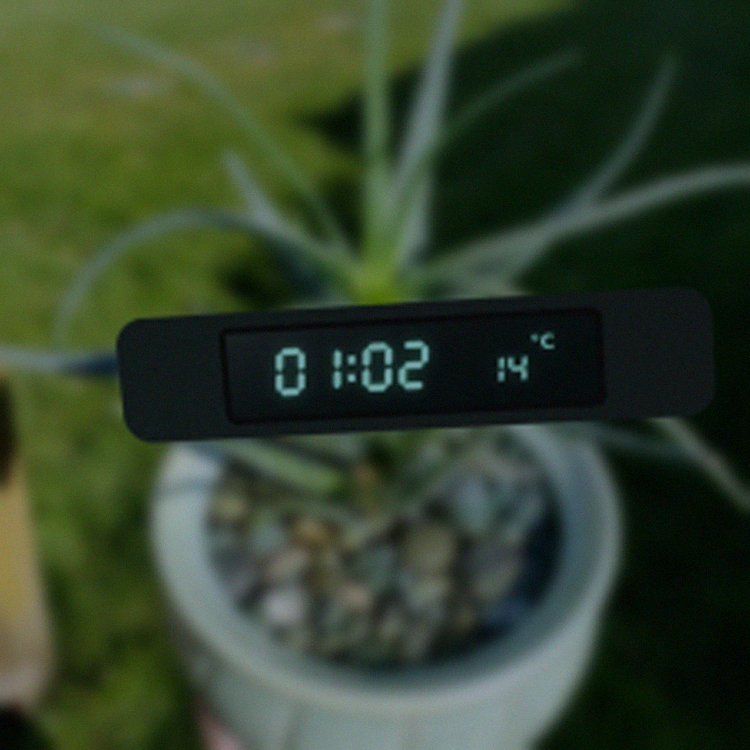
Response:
1.02
